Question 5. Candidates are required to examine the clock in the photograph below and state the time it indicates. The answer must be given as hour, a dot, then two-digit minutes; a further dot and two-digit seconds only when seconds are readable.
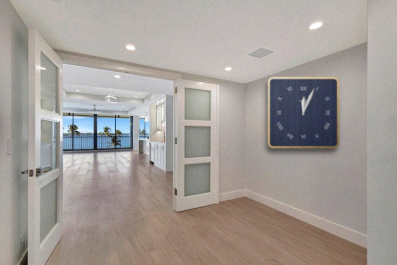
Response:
12.04
